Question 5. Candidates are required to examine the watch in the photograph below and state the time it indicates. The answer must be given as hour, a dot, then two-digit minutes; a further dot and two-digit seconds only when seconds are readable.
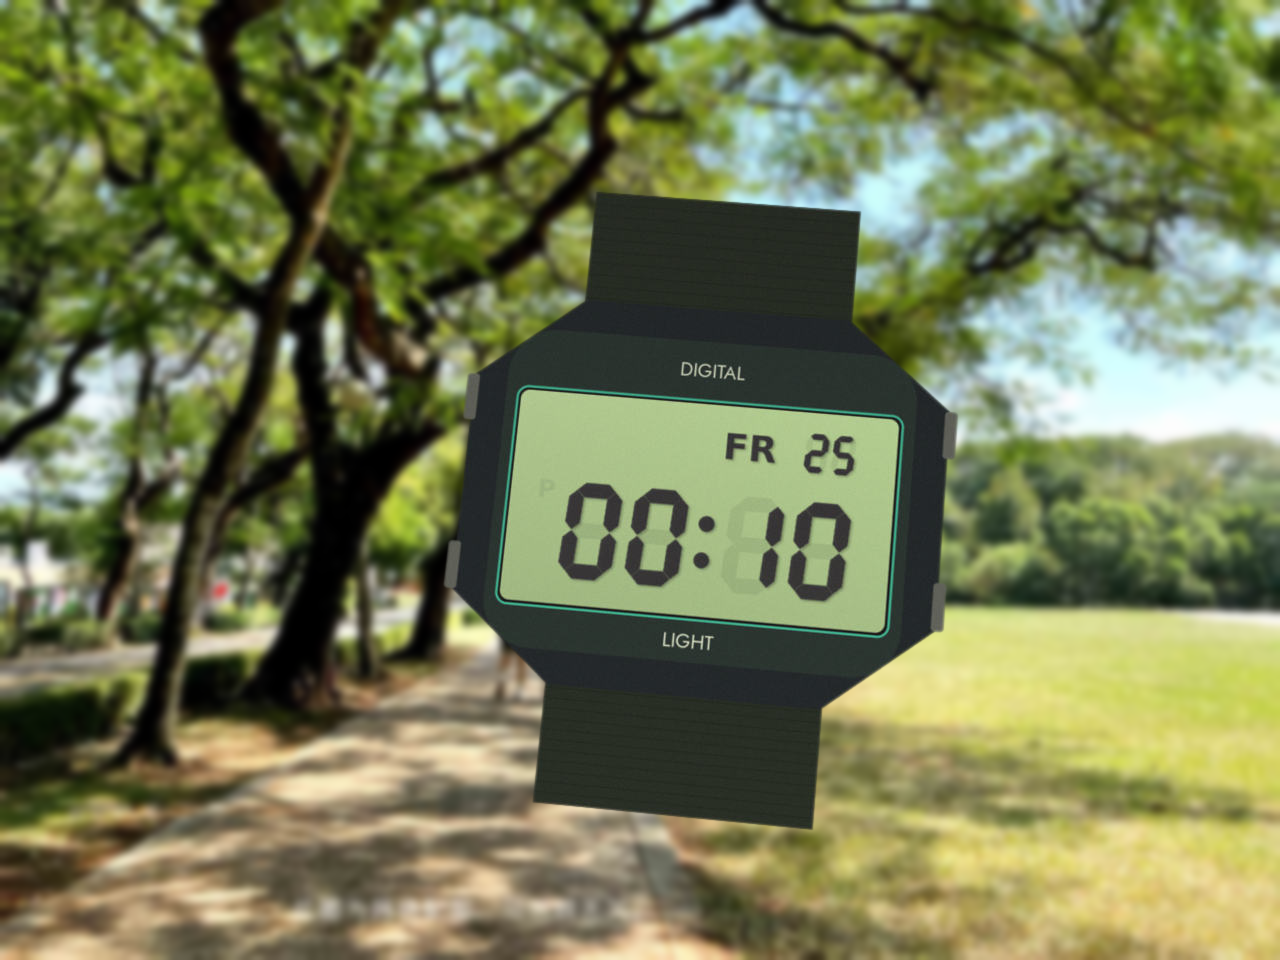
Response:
0.10
